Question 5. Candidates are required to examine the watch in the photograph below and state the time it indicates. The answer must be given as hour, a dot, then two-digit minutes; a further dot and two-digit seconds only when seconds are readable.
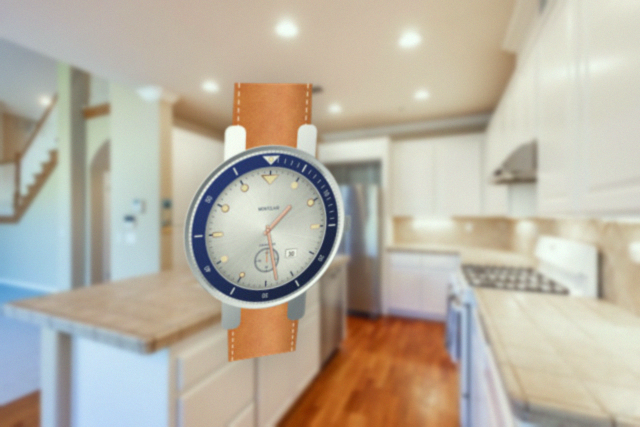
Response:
1.28
